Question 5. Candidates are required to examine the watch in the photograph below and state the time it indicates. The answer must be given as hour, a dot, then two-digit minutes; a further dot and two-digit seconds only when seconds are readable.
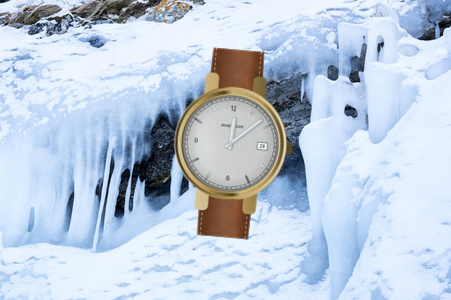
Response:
12.08
